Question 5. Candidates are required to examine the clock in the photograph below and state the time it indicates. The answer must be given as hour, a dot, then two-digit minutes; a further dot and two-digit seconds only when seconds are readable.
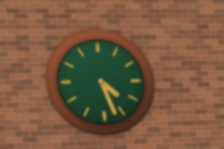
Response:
4.27
